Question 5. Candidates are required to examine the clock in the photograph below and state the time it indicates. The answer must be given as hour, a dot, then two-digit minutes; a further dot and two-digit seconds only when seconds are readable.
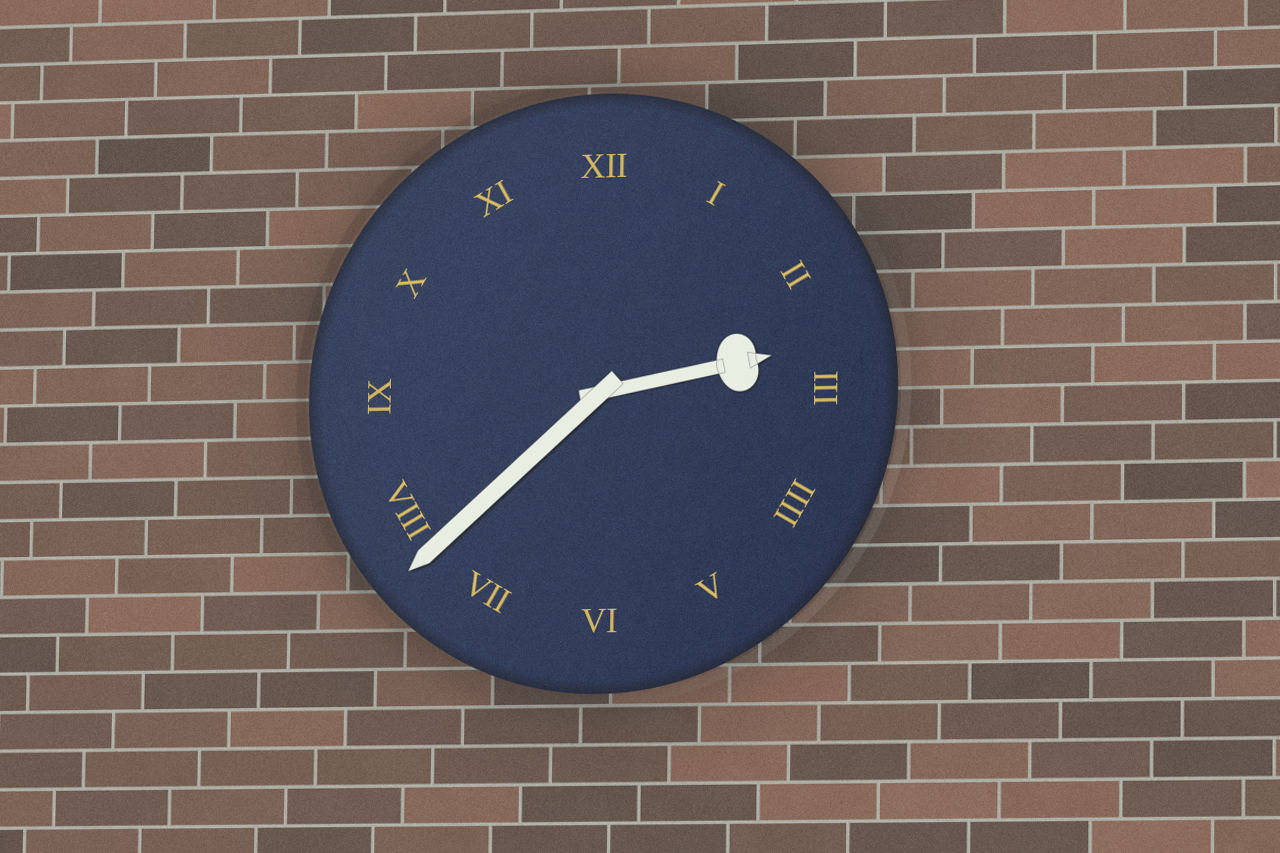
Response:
2.38
